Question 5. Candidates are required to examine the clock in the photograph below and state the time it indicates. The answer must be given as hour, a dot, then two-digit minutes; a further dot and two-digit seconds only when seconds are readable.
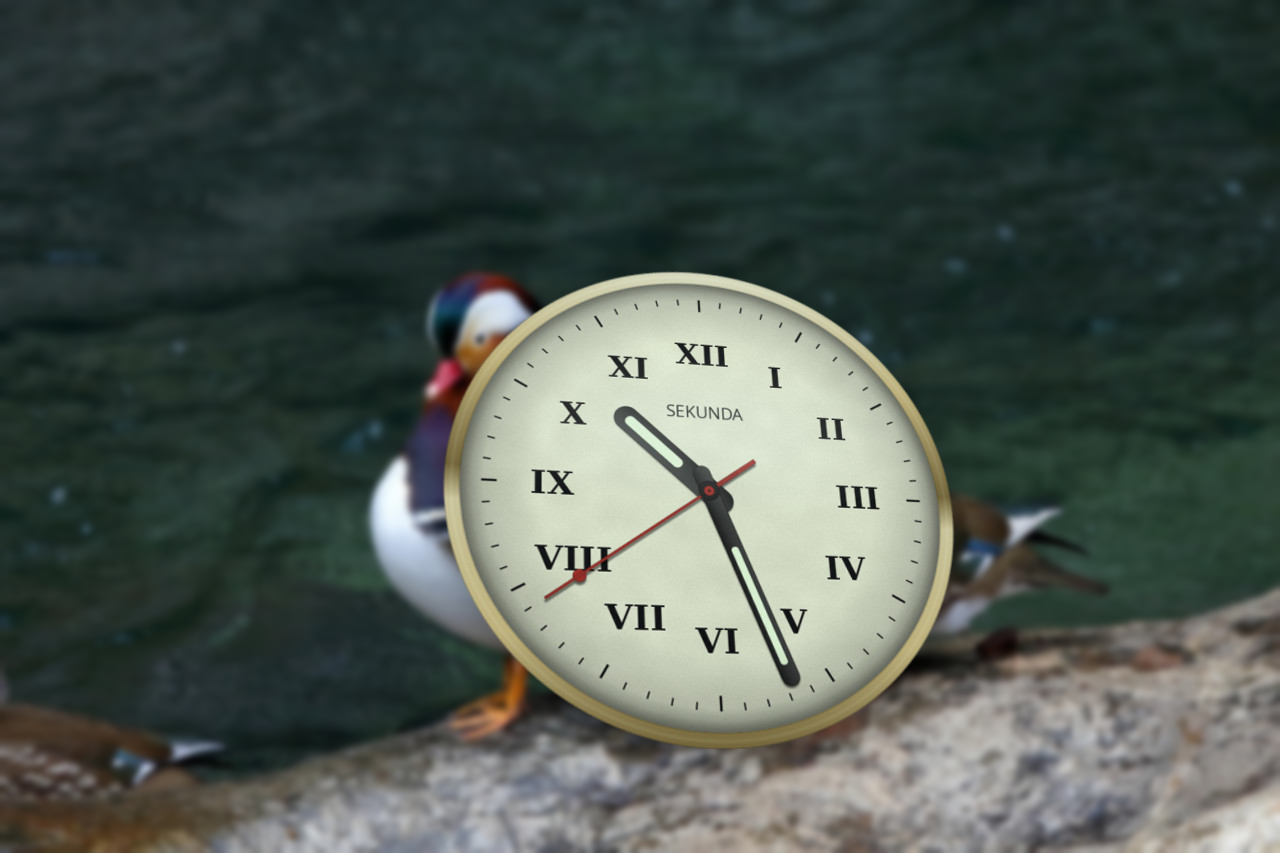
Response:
10.26.39
